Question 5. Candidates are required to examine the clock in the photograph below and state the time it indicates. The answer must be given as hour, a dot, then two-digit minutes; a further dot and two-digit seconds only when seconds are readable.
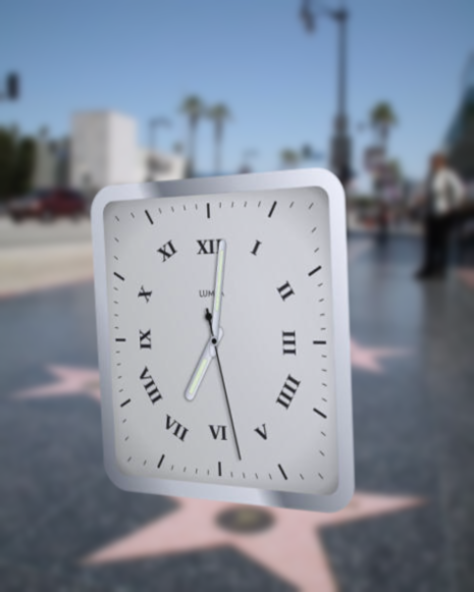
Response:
7.01.28
